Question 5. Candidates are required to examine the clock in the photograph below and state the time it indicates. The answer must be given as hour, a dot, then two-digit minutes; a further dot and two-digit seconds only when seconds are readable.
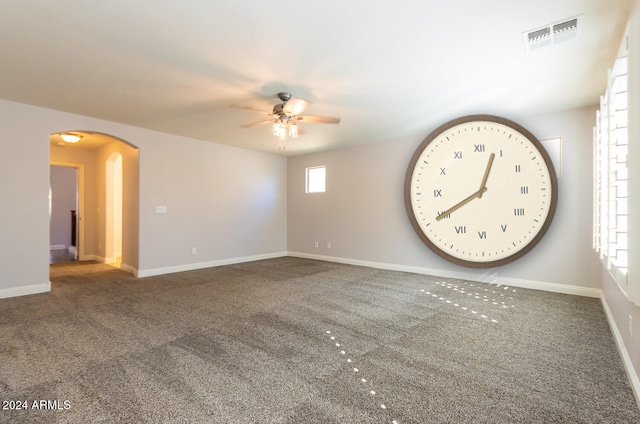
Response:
12.40
